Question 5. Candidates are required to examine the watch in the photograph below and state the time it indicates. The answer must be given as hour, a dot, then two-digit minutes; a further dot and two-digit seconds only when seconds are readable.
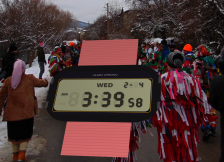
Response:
3.39.58
